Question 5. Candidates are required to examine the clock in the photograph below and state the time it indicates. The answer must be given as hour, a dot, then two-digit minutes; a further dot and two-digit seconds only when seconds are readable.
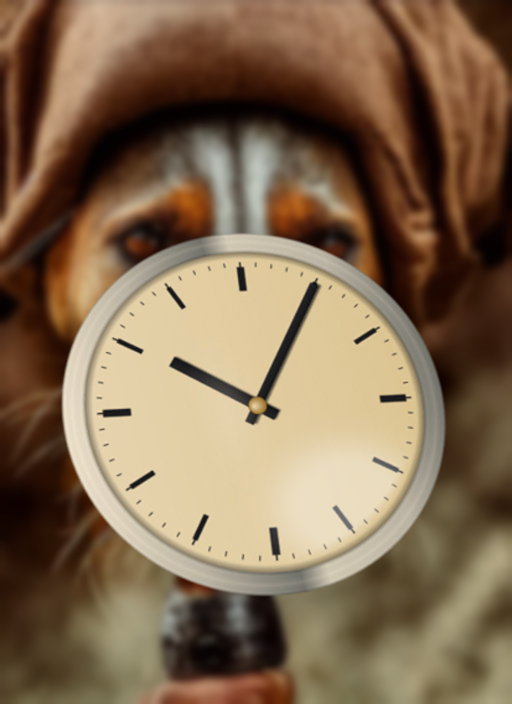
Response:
10.05
